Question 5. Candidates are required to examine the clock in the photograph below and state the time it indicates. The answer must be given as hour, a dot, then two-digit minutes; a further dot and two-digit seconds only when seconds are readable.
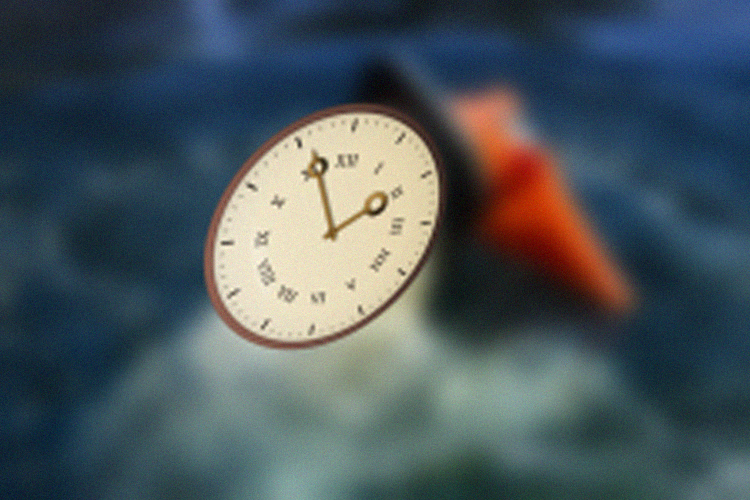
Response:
1.56
